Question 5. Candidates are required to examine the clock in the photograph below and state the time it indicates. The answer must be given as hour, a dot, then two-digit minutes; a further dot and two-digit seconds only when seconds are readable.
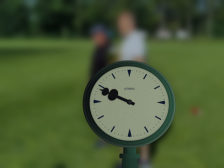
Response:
9.49
